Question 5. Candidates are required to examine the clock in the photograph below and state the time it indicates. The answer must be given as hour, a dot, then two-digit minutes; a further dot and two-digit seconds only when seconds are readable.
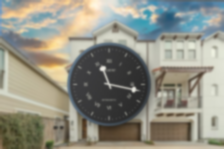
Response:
11.17
